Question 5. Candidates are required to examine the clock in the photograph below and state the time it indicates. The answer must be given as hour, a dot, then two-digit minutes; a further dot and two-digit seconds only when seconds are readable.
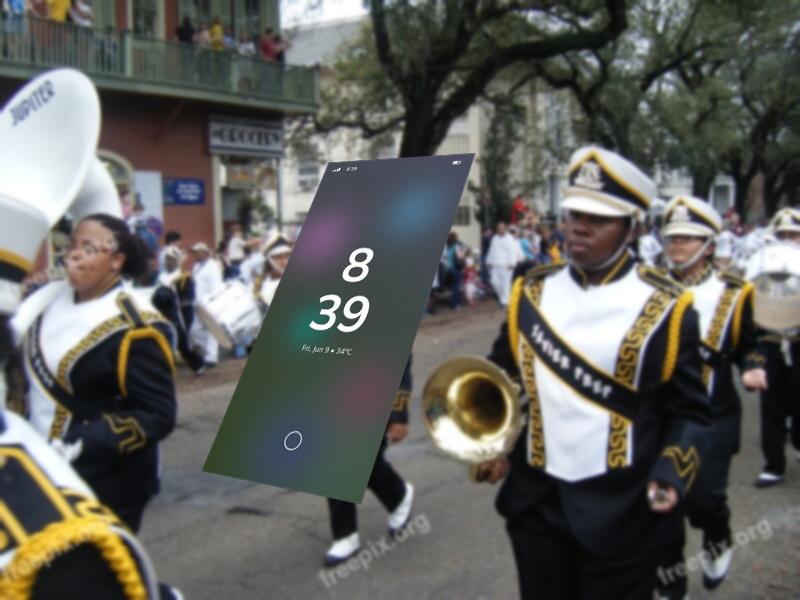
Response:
8.39
